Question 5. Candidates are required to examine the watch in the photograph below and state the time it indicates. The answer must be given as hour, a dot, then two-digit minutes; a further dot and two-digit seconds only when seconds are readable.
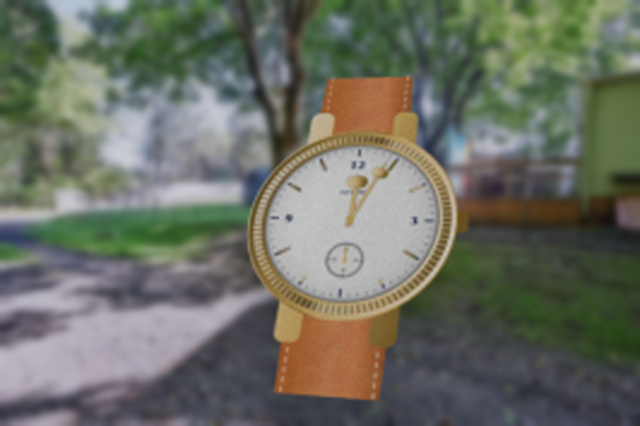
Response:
12.04
